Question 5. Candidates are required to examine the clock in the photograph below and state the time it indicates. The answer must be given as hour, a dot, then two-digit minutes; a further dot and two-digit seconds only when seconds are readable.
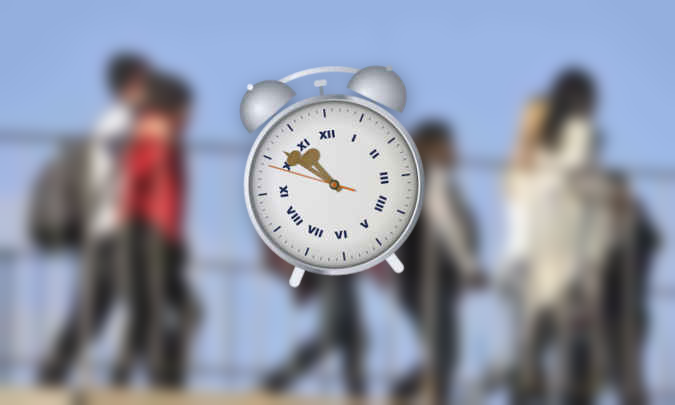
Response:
10.51.49
